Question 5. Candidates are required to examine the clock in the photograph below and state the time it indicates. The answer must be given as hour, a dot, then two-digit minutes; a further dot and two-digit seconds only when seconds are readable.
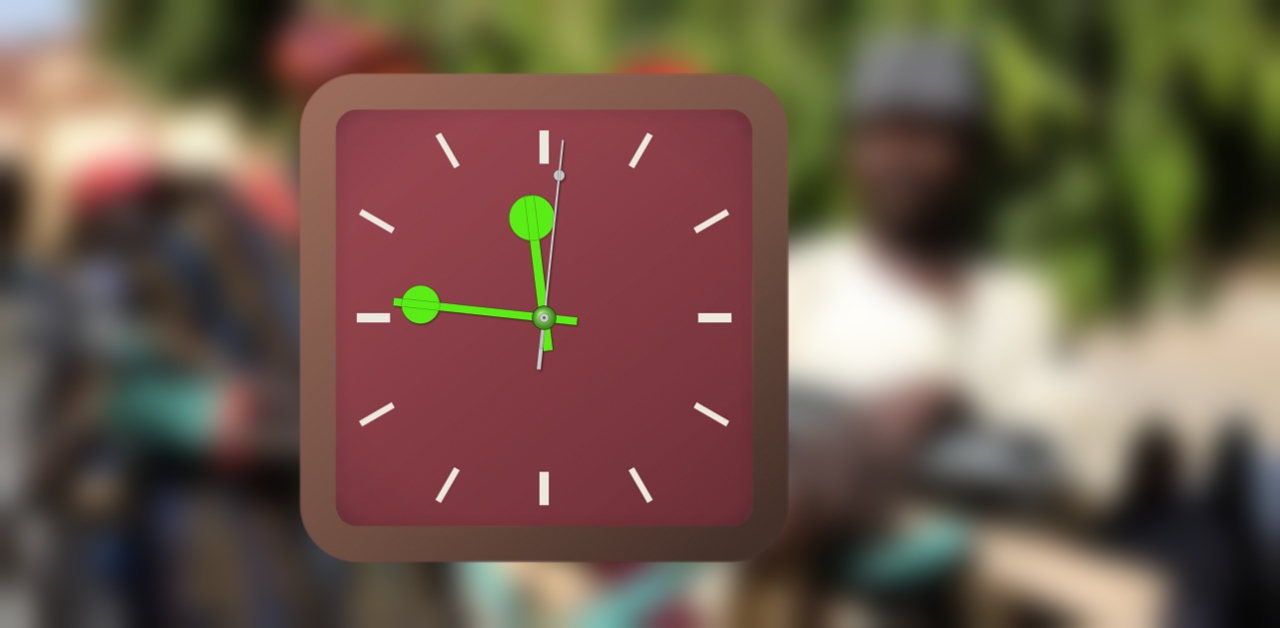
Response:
11.46.01
